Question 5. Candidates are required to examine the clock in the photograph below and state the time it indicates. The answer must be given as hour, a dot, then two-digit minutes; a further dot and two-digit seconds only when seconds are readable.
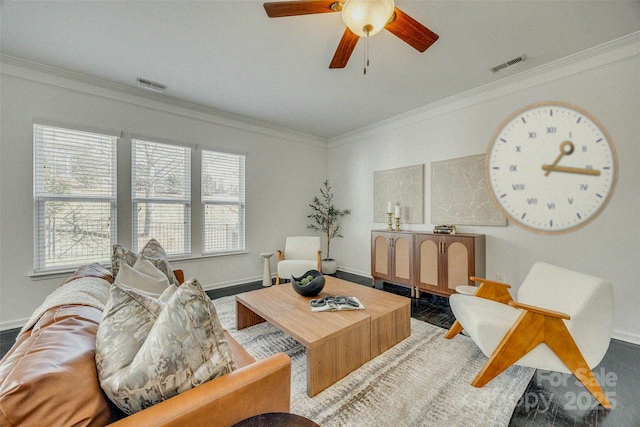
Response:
1.16
